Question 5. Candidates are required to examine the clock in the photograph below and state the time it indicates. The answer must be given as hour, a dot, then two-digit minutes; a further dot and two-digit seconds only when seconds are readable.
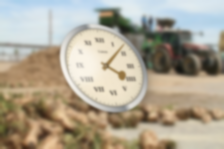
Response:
4.08
